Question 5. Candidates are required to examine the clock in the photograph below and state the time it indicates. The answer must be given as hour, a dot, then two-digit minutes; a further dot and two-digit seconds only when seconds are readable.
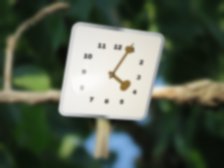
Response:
4.04
